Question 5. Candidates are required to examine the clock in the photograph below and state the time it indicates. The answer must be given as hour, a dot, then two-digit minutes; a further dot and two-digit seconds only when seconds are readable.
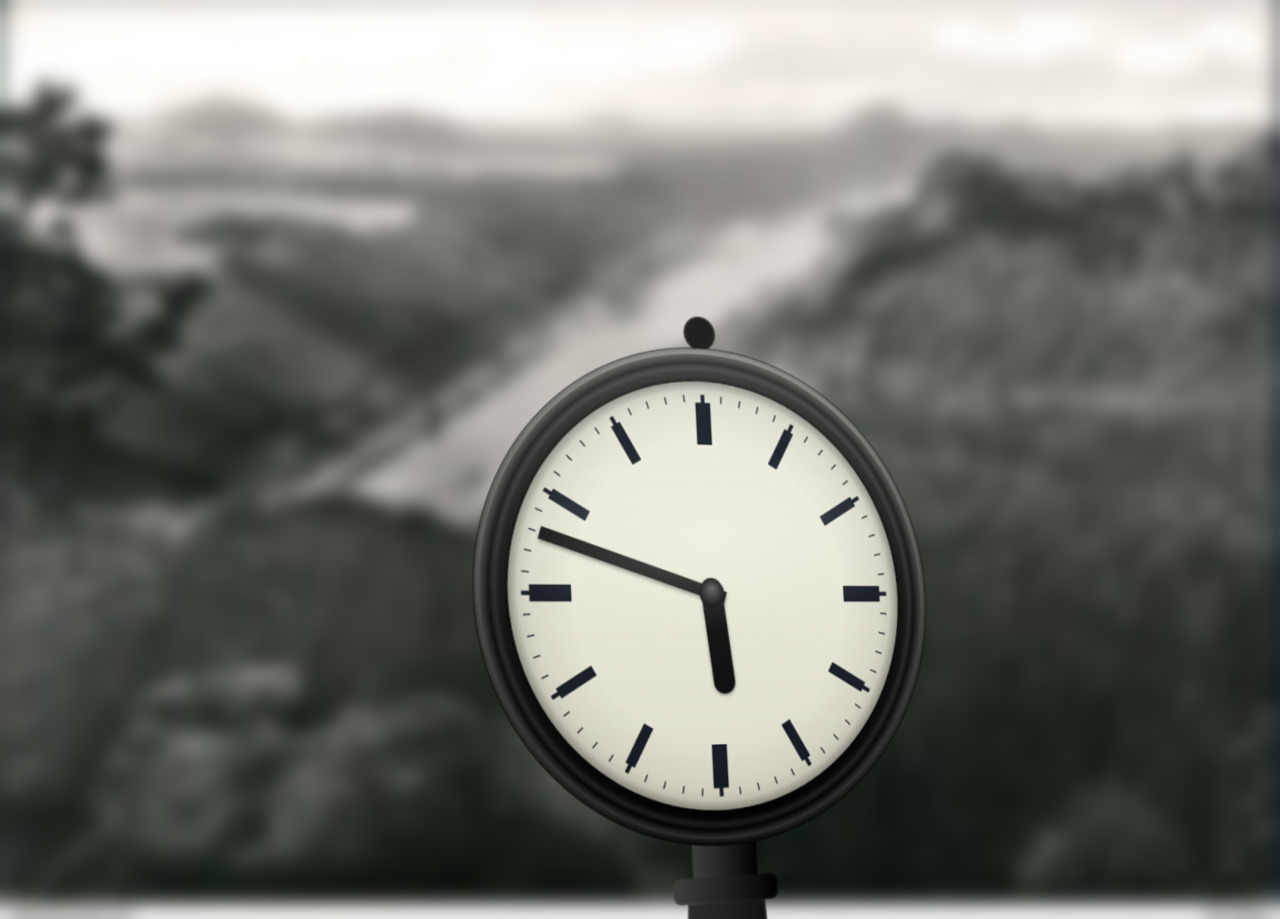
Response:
5.48
